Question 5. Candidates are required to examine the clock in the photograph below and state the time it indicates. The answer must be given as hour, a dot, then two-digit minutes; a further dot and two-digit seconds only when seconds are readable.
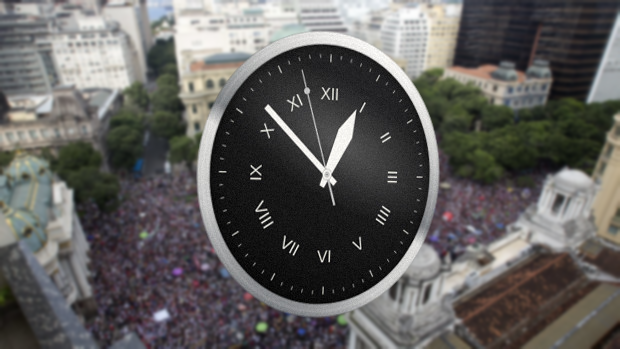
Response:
12.51.57
